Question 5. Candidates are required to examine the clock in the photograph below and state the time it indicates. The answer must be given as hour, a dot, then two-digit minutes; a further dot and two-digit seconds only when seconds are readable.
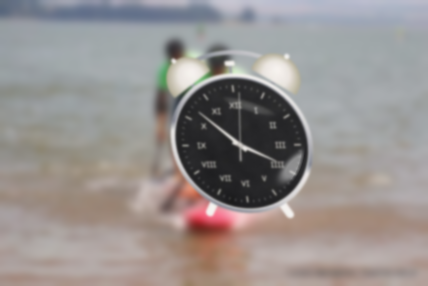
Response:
3.52.01
